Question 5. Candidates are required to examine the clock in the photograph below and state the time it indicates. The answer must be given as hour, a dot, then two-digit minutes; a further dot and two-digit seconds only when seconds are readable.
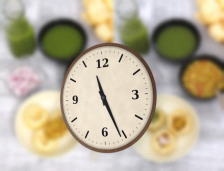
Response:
11.26
